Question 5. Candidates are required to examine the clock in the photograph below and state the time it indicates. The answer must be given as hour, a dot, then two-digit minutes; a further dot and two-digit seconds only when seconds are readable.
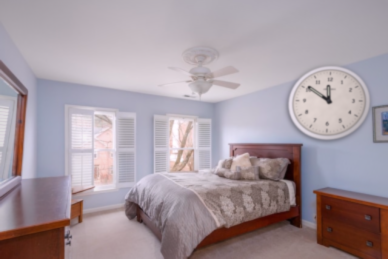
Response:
11.51
